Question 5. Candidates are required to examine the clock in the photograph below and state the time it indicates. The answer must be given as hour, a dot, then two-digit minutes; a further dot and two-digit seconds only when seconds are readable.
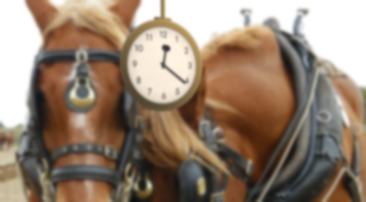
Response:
12.21
